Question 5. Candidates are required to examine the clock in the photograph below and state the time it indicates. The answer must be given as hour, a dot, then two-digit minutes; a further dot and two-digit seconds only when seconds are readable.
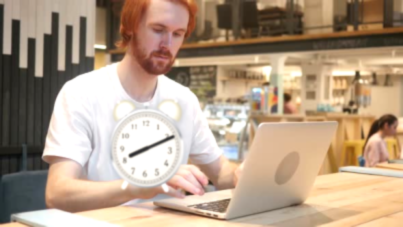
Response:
8.11
